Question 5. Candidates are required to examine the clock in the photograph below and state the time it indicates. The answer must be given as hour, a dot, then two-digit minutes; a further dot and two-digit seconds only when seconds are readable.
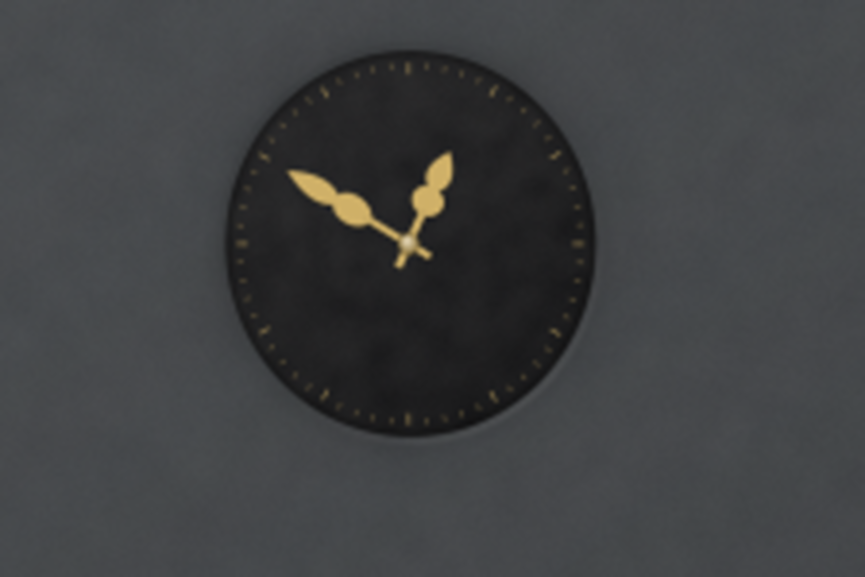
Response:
12.50
